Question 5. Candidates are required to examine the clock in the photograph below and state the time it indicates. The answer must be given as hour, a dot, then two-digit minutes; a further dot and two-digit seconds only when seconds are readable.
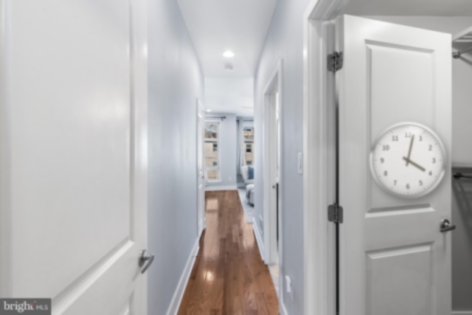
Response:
4.02
